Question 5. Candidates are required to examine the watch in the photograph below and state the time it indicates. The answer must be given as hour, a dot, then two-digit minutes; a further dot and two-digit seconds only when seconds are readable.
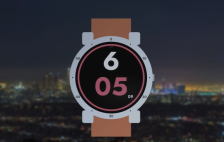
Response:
6.05
